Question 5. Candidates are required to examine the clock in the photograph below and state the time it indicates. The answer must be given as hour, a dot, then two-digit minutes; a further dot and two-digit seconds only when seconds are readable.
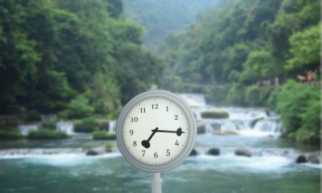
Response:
7.16
